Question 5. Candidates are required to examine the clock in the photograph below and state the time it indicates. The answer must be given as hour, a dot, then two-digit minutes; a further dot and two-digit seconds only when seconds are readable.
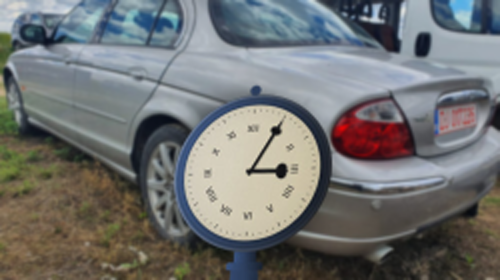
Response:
3.05
